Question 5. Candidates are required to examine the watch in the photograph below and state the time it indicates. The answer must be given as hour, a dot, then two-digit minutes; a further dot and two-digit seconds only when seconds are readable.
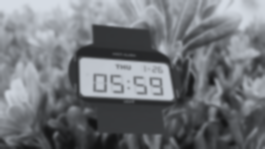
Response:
5.59
